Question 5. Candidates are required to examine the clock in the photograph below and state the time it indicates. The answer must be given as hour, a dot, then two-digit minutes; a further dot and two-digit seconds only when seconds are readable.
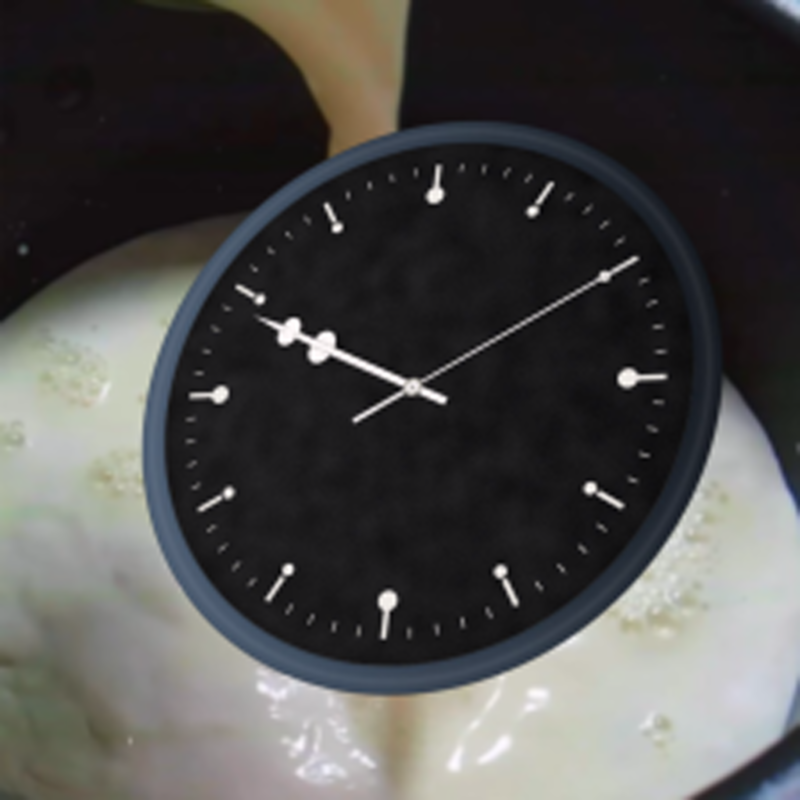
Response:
9.49.10
